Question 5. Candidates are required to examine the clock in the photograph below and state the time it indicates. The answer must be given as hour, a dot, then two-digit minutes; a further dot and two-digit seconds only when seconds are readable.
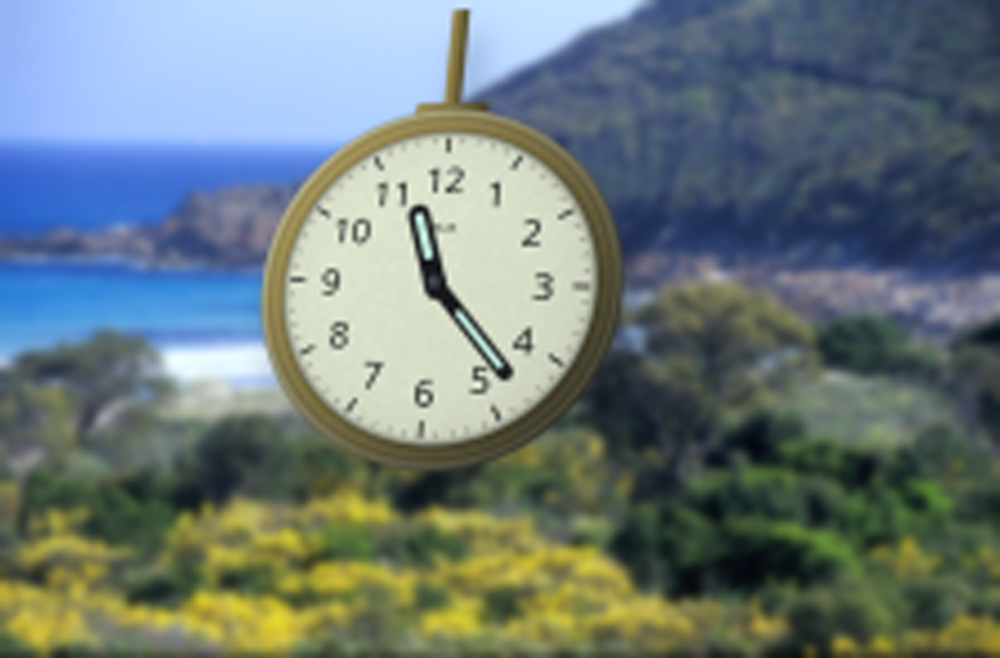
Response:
11.23
